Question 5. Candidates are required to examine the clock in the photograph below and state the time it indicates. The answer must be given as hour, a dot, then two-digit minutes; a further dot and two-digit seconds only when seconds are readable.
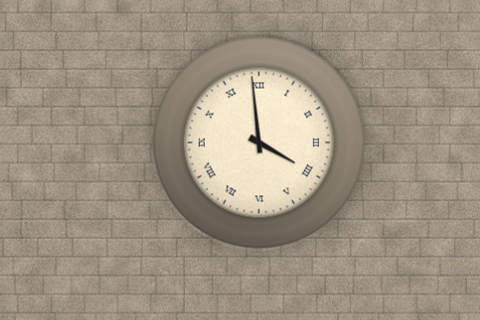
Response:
3.59
